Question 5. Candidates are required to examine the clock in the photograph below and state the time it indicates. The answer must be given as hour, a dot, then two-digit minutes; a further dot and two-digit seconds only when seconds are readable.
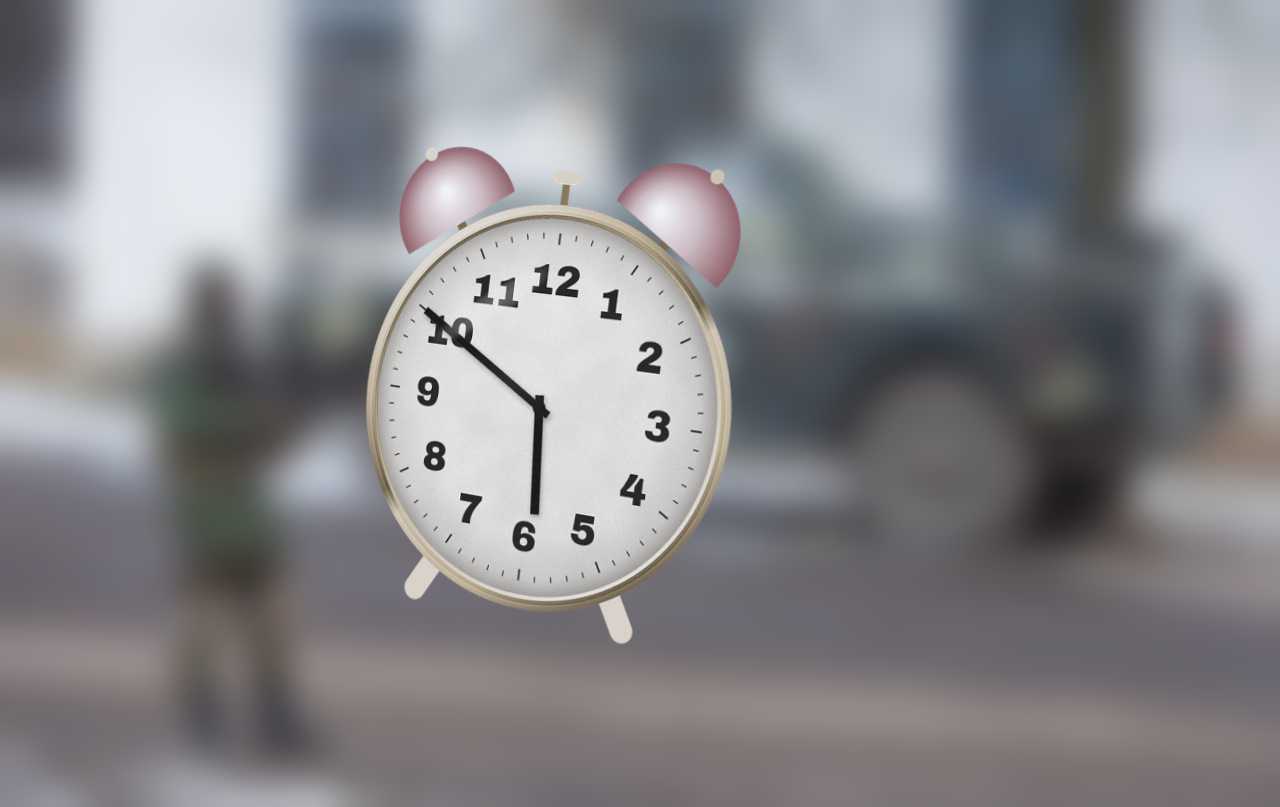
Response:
5.50
